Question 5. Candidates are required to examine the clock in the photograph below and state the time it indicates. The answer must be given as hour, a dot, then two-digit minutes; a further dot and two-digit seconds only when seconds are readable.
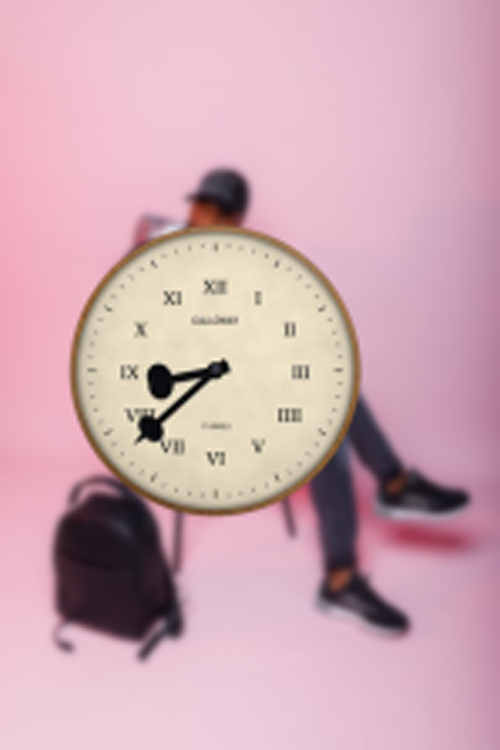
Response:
8.38
